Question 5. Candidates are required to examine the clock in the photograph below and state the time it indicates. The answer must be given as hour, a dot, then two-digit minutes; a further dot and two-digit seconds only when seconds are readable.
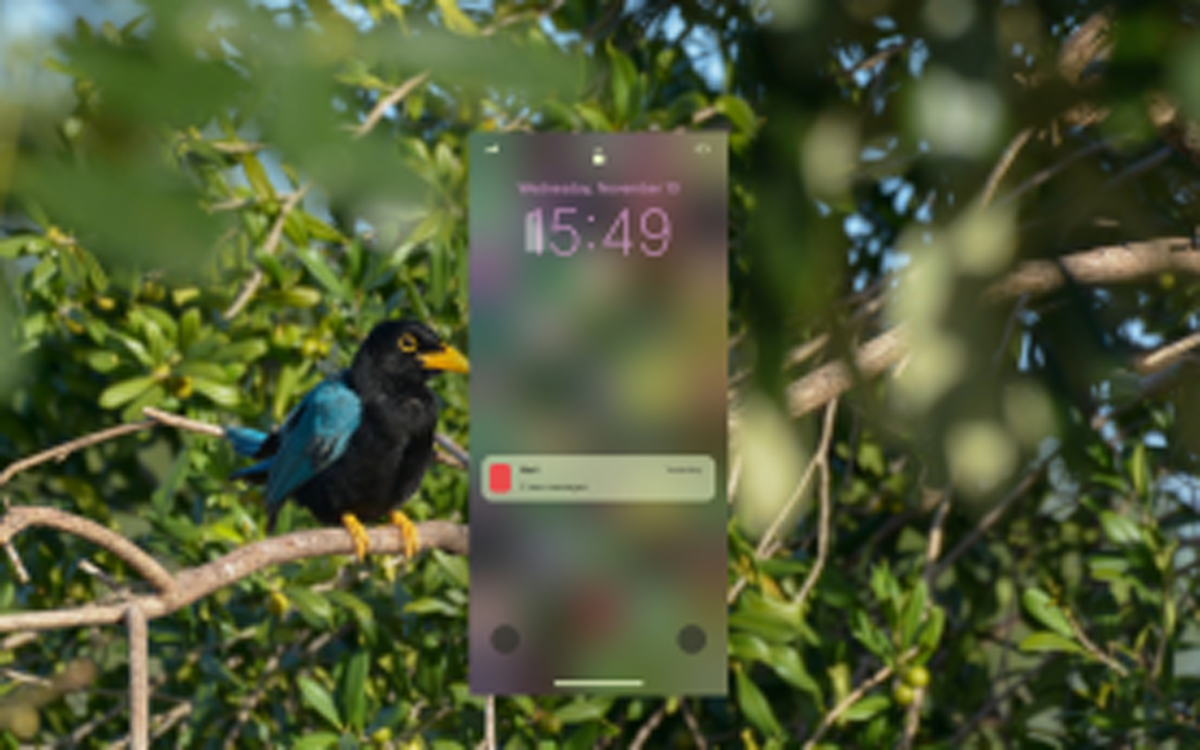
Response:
15.49
